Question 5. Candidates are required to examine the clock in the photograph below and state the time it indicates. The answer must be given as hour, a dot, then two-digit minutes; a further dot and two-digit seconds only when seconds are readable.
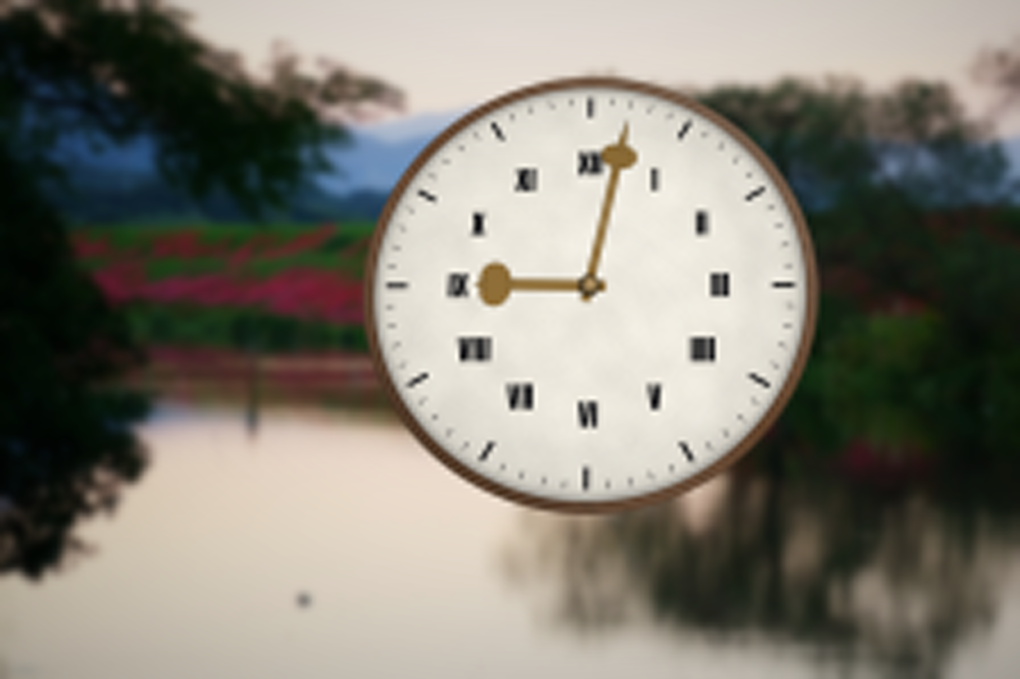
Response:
9.02
